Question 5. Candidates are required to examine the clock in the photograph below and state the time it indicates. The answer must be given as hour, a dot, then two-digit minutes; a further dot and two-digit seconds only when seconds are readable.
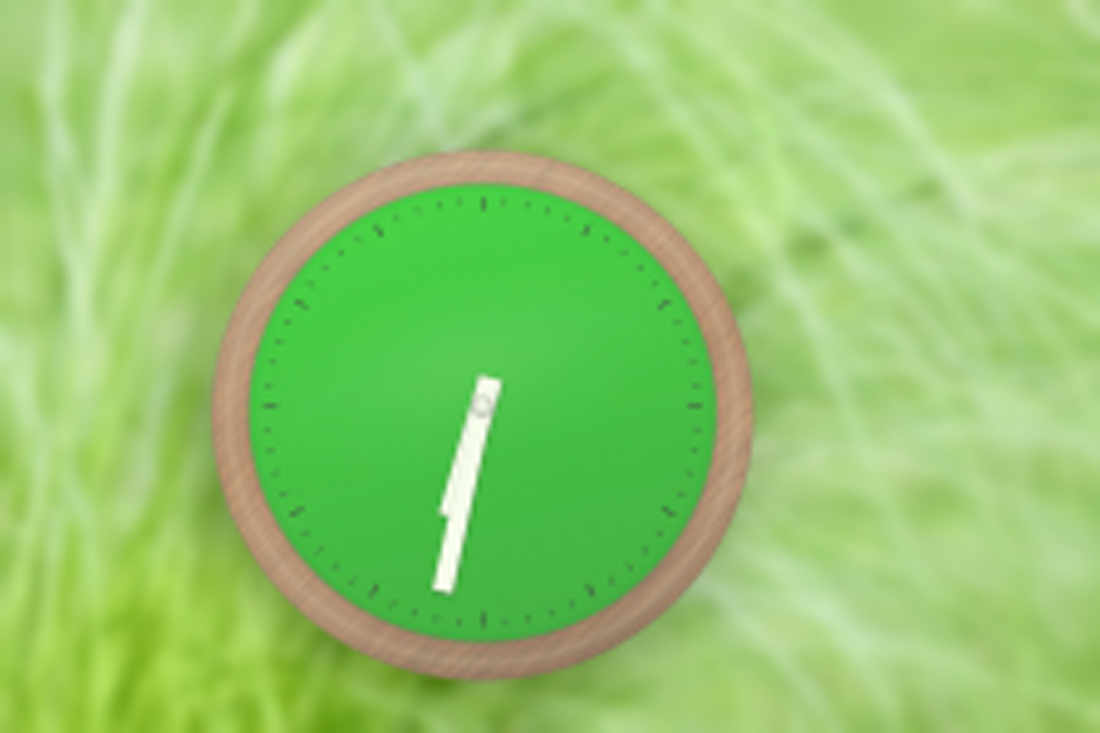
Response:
6.32
